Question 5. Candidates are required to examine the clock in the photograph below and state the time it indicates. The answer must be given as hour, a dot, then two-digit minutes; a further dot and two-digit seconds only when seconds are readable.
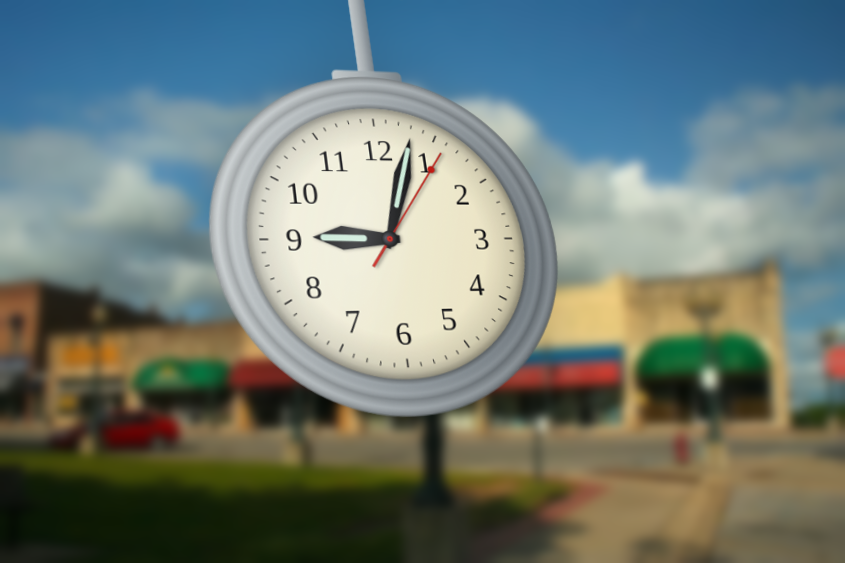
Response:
9.03.06
